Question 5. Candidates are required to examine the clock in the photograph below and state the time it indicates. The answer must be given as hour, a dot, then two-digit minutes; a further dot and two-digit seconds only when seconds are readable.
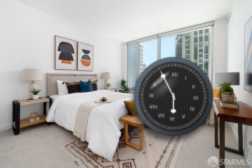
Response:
5.55
